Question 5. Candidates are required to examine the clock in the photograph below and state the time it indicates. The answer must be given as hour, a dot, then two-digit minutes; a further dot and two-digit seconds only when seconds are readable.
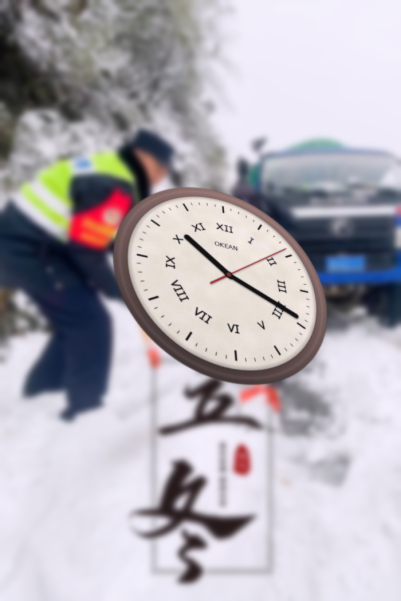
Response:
10.19.09
